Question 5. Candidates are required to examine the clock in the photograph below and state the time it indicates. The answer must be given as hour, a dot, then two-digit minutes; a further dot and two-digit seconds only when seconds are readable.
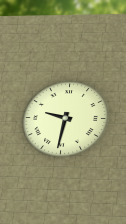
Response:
9.31
